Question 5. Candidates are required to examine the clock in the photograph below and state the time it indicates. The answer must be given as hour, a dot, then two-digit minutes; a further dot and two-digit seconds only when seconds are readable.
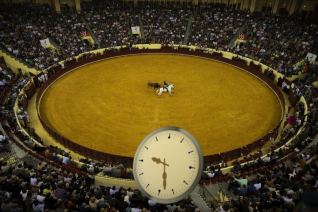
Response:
9.28
